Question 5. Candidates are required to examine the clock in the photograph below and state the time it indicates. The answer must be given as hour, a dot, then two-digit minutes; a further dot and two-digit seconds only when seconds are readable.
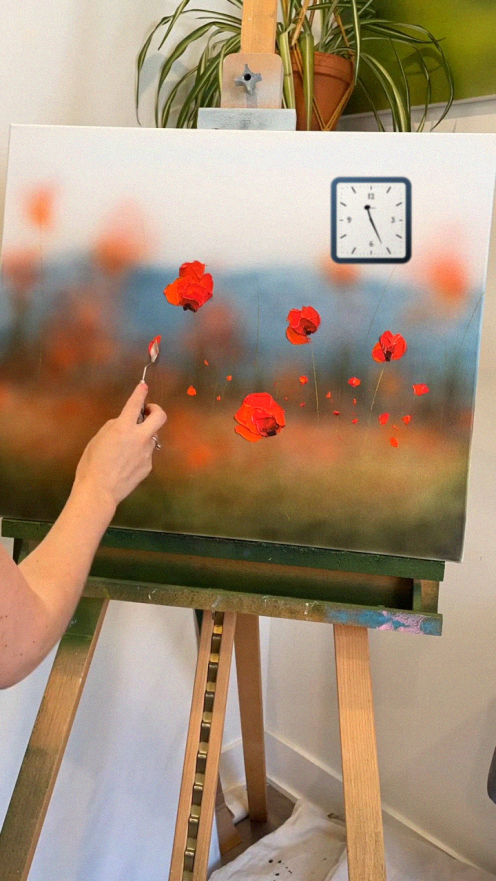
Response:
11.26
